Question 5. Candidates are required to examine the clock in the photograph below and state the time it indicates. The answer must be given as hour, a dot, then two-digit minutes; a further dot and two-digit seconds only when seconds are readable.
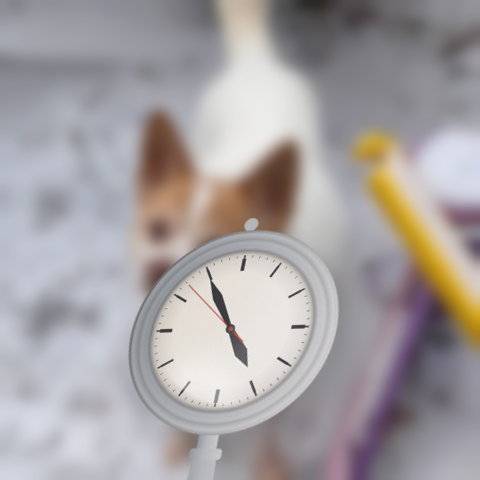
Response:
4.54.52
